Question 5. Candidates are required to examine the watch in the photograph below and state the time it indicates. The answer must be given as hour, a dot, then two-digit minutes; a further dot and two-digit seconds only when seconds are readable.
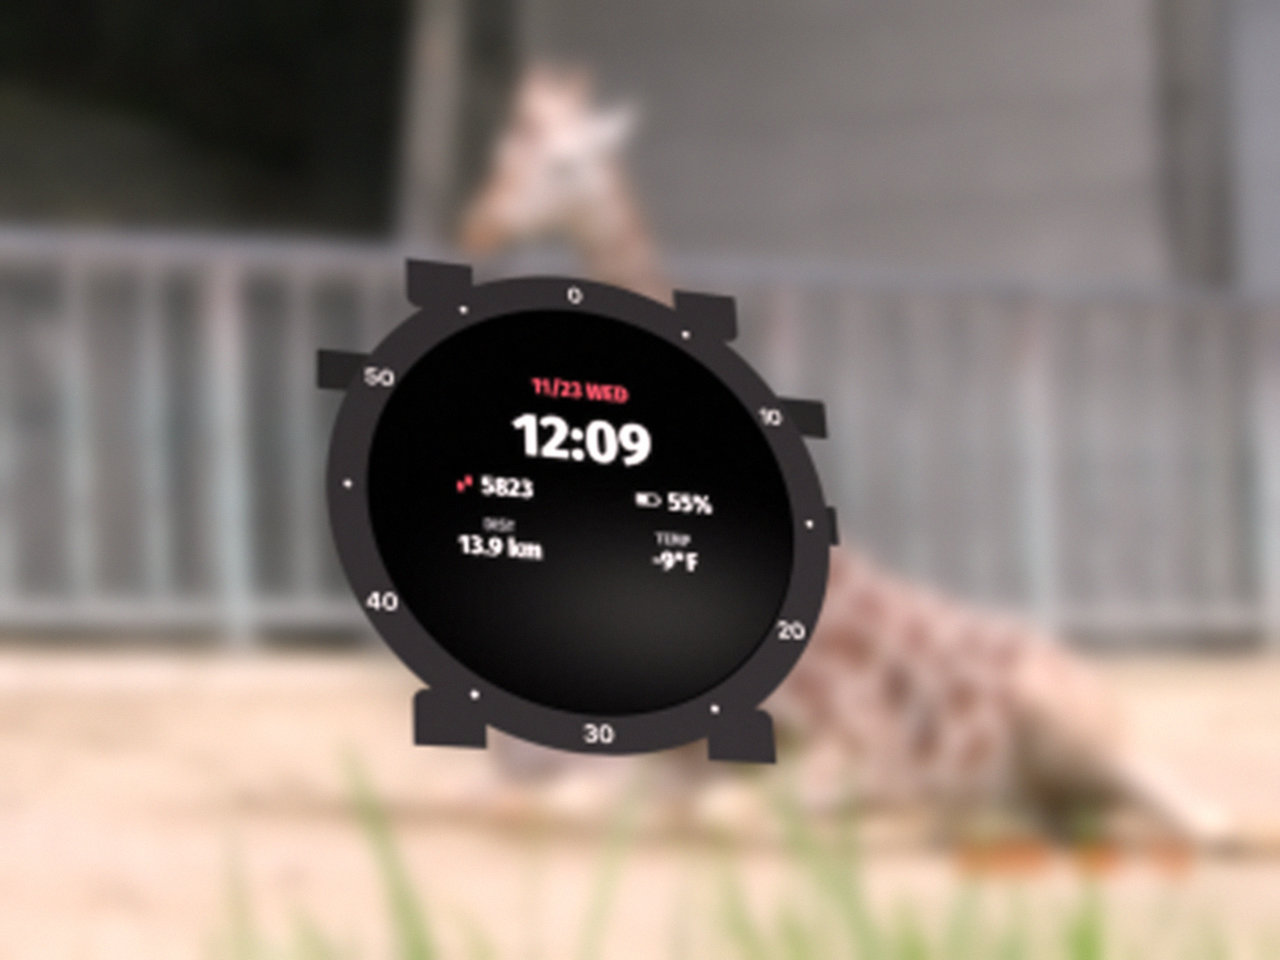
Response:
12.09
